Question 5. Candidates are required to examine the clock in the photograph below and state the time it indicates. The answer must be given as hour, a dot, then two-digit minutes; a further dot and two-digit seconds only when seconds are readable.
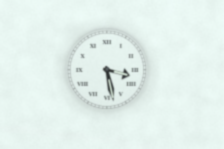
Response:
3.28
